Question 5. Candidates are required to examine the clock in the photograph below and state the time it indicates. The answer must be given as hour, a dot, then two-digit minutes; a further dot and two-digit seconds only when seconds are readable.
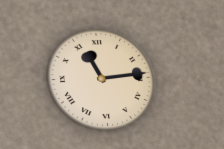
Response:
11.14
